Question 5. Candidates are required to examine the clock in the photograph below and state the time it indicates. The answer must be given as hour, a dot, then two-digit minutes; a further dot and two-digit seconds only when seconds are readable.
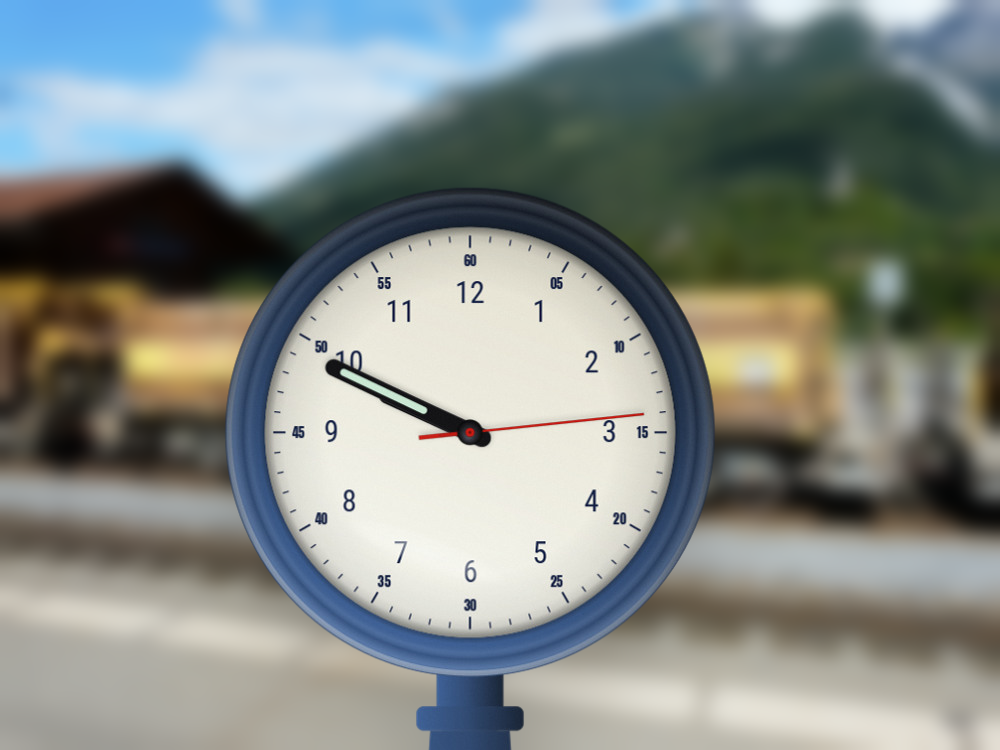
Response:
9.49.14
